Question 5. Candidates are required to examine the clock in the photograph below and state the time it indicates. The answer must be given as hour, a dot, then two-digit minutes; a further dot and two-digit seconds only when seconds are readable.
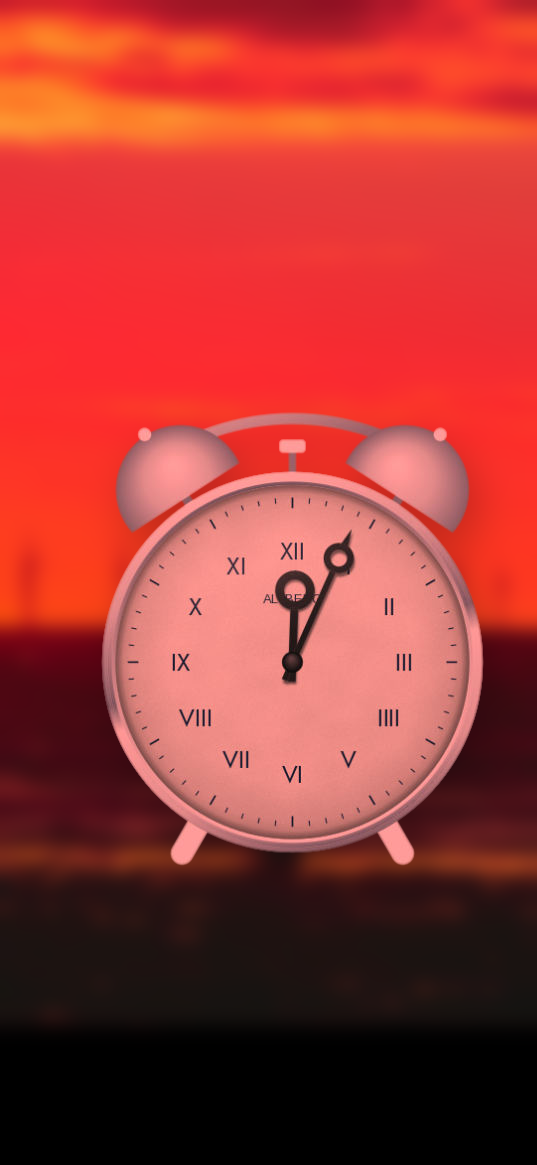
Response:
12.04
